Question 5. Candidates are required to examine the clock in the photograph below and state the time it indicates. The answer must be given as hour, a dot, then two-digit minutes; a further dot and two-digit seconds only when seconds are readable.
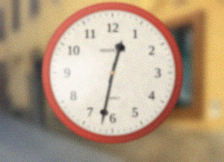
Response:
12.32
